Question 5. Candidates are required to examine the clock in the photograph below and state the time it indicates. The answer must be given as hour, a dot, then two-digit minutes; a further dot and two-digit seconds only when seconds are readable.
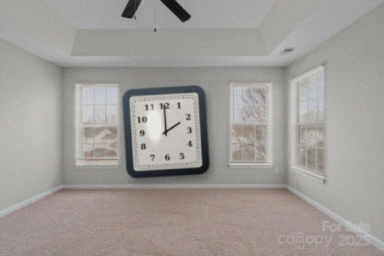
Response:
2.00
